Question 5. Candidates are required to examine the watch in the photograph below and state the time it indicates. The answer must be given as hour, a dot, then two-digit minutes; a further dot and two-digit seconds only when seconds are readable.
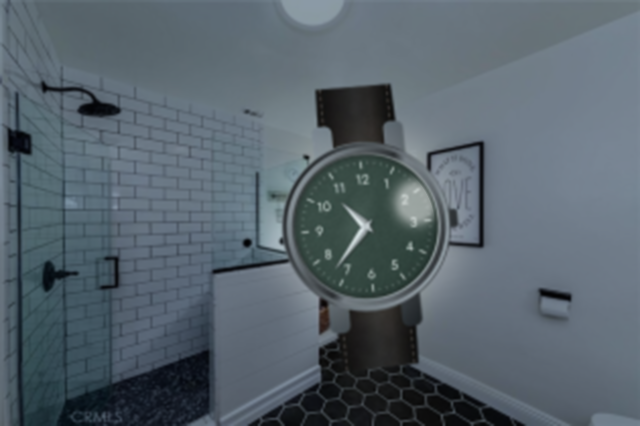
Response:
10.37
